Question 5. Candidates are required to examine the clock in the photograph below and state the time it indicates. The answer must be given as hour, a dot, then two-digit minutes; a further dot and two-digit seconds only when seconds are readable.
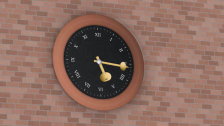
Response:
5.16
